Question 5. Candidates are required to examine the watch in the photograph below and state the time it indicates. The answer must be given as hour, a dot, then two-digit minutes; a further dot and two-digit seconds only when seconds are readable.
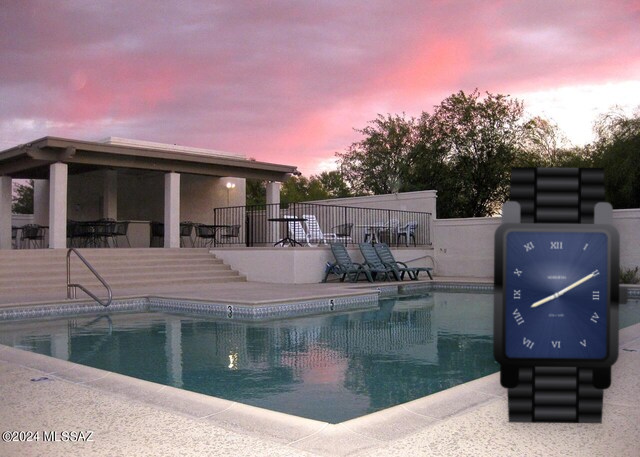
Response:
8.10
